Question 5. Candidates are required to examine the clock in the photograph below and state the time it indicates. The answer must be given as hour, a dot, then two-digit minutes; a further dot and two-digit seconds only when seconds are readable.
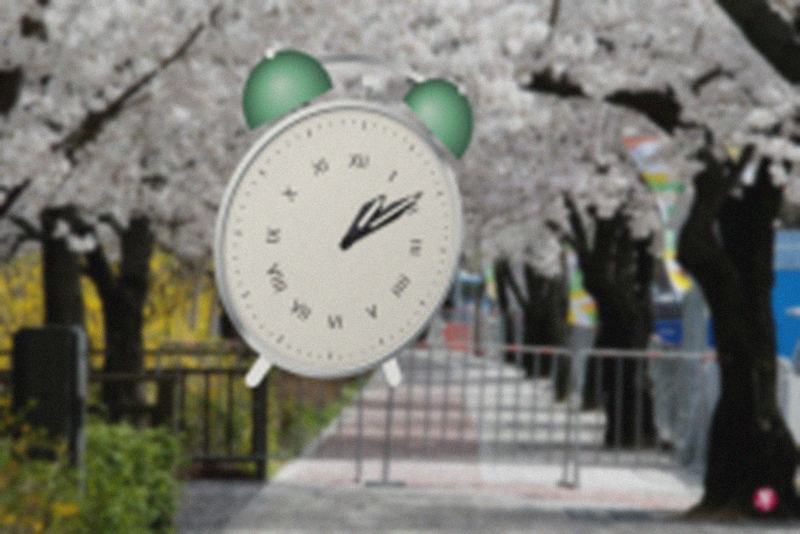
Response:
1.09
